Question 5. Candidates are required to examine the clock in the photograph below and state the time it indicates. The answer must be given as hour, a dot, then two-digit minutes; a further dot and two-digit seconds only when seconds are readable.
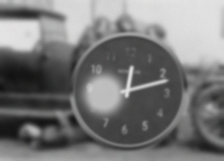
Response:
12.12
